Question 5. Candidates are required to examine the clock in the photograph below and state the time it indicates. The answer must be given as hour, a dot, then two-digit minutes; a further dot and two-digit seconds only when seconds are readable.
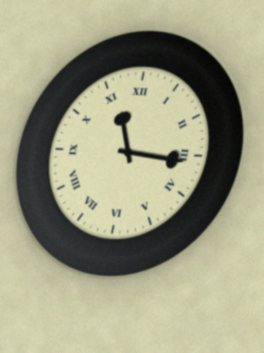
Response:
11.16
